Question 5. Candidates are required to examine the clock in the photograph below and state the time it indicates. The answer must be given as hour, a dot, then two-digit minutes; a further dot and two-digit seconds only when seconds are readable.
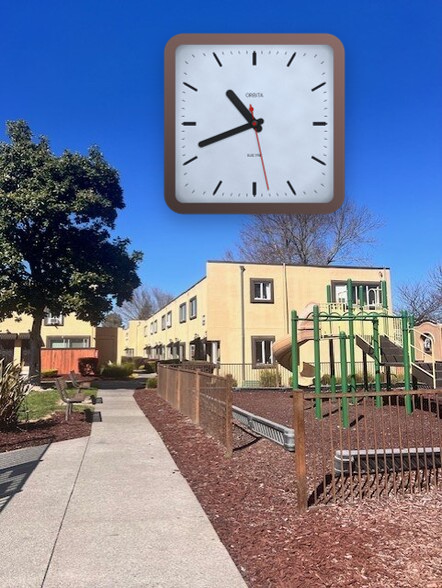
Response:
10.41.28
